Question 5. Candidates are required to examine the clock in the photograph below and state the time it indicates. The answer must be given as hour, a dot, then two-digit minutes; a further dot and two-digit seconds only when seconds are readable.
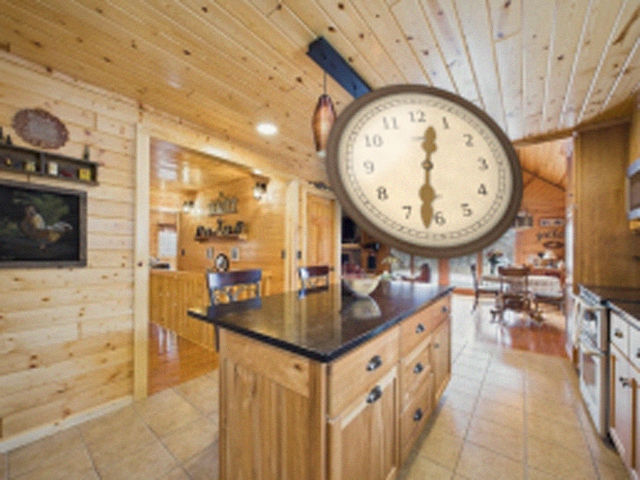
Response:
12.32
